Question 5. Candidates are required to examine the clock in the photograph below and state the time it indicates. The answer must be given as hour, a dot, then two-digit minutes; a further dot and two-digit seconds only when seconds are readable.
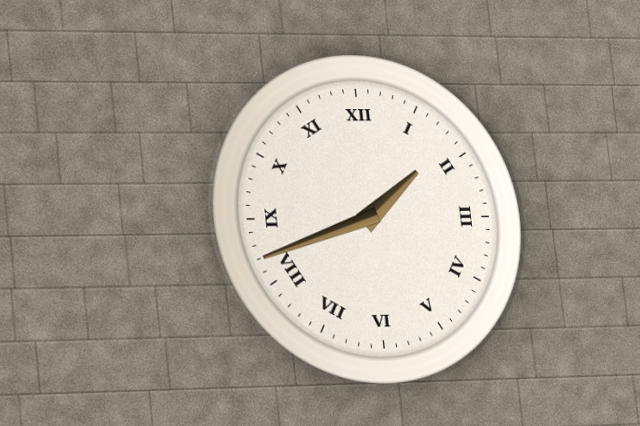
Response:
1.42
